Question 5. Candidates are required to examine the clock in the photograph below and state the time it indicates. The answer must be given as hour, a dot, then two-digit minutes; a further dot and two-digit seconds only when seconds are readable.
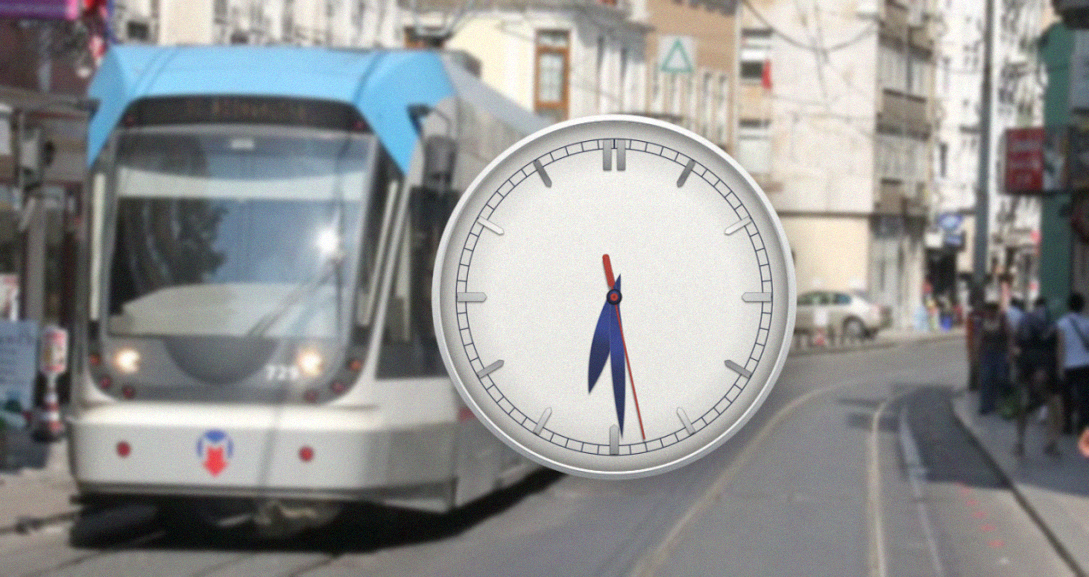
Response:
6.29.28
